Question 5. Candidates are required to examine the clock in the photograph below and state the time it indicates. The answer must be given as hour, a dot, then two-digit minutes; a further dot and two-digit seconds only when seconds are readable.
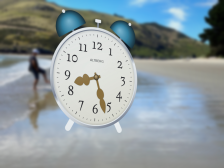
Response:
8.27
